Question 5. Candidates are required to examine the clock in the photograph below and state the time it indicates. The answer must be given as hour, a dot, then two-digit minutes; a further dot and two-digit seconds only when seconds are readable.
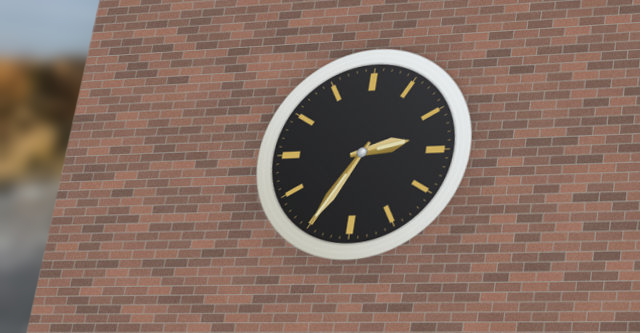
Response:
2.35
